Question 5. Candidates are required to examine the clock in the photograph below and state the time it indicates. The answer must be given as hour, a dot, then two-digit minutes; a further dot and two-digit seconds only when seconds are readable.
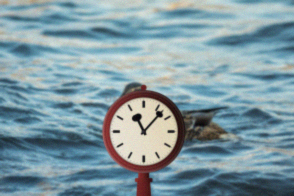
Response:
11.07
